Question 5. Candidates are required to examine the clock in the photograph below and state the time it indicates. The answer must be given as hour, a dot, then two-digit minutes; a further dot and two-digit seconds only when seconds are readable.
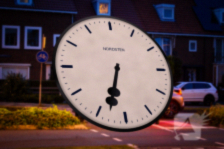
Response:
6.33
